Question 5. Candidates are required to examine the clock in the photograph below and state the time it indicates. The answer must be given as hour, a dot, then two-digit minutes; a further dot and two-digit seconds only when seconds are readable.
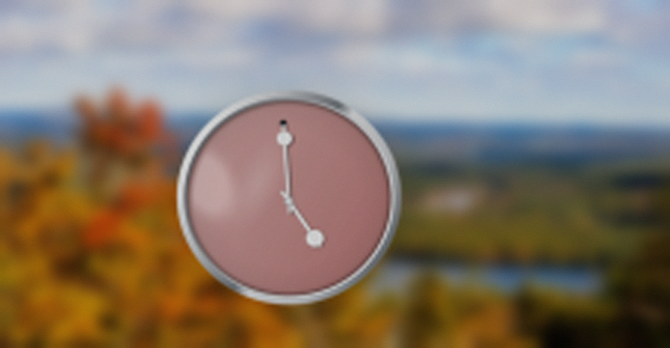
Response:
5.00
